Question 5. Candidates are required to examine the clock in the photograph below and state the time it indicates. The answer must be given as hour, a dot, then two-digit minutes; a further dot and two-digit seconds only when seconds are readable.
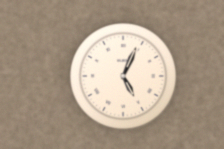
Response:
5.04
